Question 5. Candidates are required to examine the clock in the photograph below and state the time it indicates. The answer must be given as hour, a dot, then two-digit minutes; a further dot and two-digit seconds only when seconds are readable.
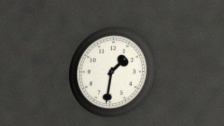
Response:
1.31
